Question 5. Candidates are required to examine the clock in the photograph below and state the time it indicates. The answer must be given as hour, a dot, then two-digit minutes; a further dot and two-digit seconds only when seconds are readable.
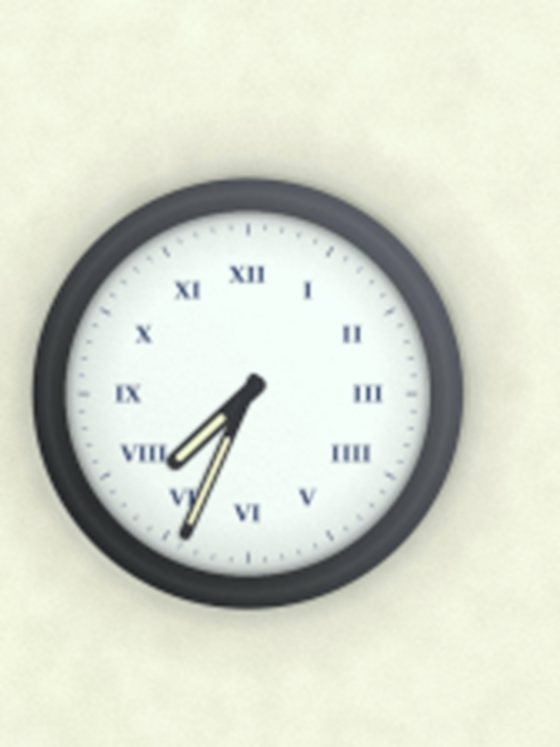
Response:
7.34
